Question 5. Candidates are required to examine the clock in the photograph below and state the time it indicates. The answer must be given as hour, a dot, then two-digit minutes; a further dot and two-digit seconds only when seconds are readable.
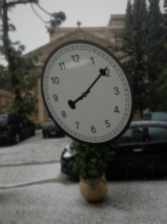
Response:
8.09
